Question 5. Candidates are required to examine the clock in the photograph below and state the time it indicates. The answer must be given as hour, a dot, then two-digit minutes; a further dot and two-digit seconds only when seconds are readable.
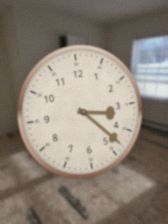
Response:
3.23
